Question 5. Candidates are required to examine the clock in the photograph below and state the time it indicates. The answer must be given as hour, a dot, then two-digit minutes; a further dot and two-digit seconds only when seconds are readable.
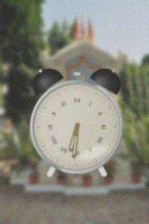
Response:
6.31
